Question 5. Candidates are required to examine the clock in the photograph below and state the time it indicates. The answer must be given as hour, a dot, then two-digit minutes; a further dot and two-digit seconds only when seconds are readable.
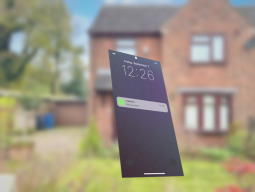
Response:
12.26
